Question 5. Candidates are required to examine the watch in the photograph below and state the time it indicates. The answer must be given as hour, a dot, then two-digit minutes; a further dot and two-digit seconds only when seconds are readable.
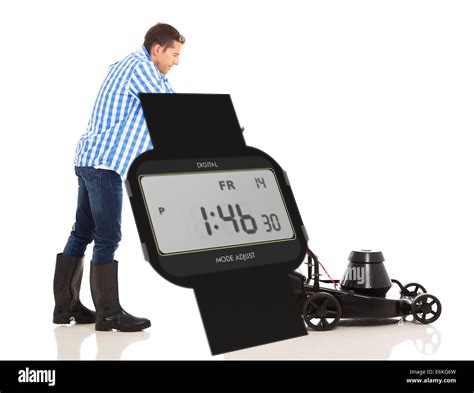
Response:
1.46.30
